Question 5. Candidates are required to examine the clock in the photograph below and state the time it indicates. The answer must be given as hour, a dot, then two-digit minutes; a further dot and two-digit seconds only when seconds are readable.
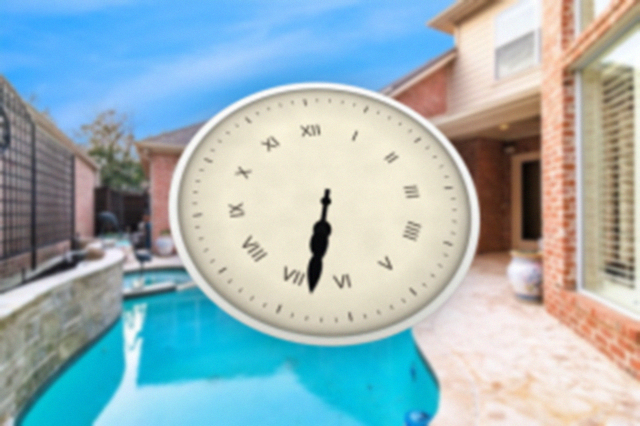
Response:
6.33
